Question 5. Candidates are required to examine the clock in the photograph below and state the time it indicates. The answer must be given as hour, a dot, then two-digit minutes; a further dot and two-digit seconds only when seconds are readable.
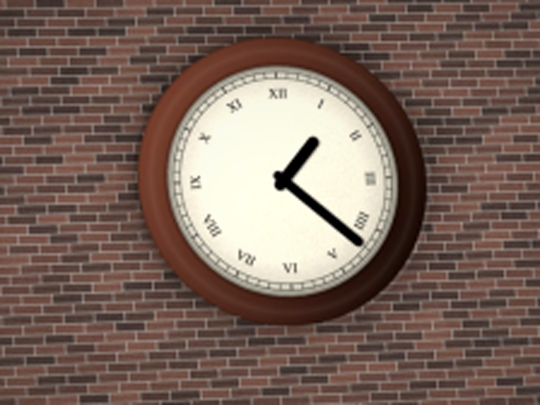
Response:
1.22
